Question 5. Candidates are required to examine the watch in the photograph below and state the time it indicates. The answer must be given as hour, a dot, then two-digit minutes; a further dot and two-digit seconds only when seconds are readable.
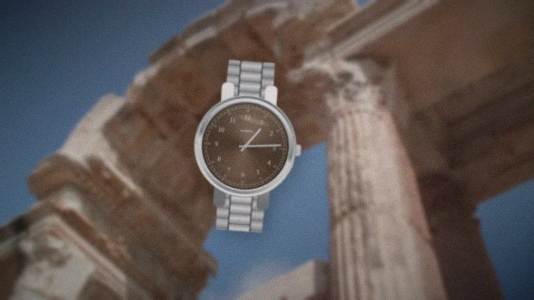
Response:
1.14
